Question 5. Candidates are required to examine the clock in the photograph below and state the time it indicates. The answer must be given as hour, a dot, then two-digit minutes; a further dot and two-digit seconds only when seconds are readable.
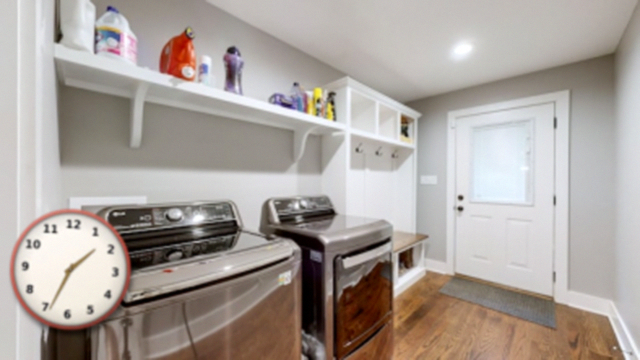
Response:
1.34
